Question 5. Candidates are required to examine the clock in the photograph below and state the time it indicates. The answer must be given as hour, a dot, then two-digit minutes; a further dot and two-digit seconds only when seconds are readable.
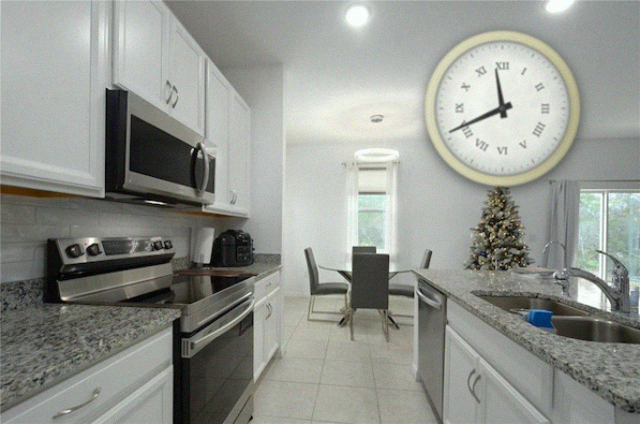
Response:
11.41
